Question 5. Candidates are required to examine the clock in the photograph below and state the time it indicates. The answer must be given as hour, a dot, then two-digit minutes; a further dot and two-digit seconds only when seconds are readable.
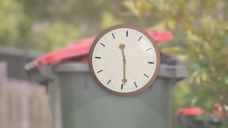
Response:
11.29
